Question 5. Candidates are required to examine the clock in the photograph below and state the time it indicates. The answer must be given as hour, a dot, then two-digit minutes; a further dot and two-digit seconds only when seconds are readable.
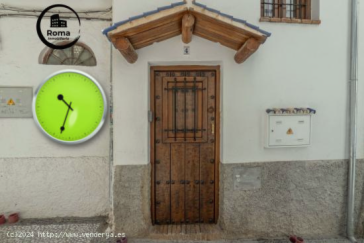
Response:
10.33
